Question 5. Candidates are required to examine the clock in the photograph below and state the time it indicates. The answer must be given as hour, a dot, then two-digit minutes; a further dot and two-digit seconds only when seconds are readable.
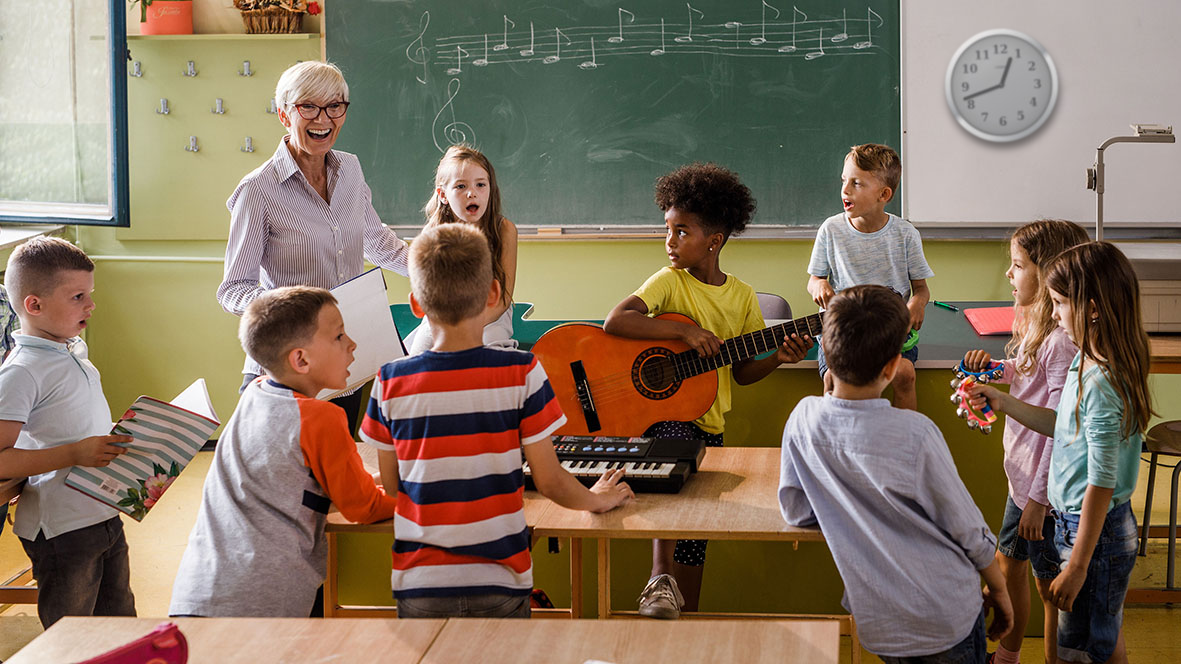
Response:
12.42
